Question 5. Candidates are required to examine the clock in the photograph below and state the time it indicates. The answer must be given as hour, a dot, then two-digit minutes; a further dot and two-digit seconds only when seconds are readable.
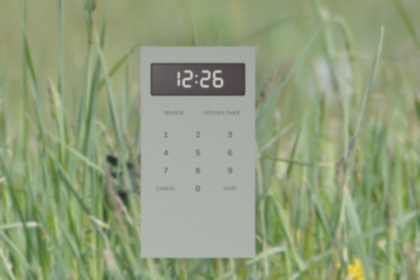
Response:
12.26
